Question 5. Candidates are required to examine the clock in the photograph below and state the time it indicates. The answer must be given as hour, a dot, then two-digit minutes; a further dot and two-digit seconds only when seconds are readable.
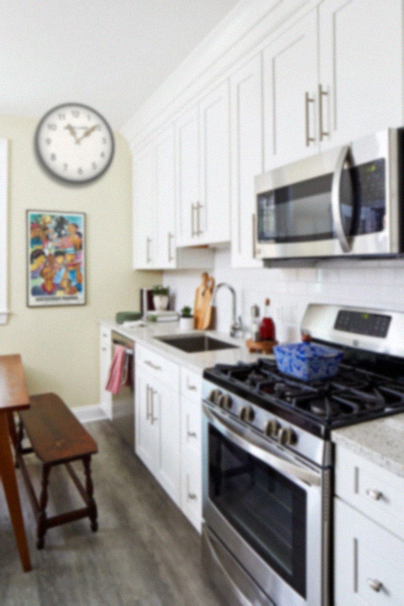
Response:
11.09
